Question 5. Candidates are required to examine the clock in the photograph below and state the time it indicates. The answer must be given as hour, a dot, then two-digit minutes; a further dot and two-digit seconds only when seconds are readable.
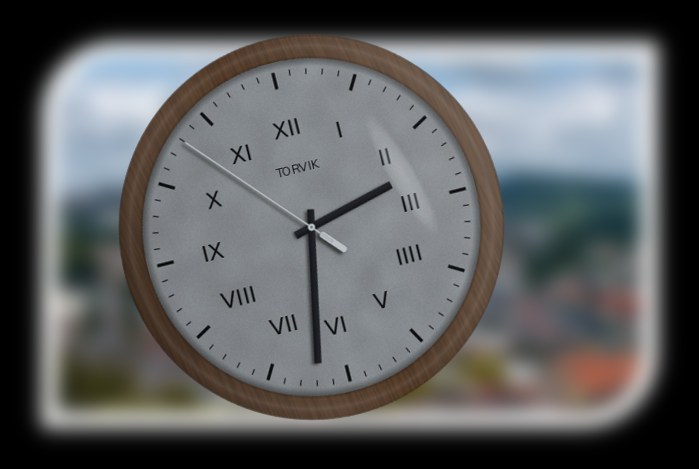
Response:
2.31.53
